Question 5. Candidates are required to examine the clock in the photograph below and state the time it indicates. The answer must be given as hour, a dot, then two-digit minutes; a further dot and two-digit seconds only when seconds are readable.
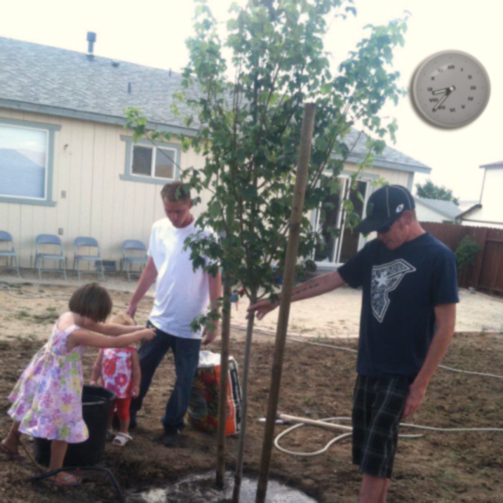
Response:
8.37
